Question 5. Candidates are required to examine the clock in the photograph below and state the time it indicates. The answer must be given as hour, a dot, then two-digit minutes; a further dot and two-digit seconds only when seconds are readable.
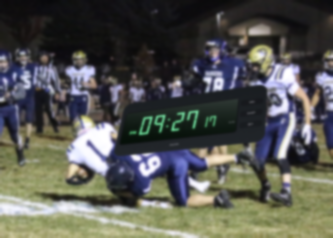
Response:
9.27
